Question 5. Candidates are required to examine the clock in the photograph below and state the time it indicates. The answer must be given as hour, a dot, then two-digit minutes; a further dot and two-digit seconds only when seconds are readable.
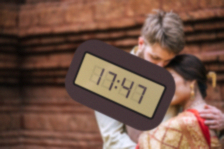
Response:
17.47
